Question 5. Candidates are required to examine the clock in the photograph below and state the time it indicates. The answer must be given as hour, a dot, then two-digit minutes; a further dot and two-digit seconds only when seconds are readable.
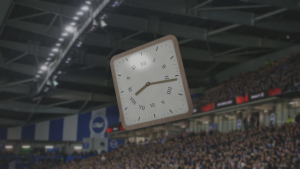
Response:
8.16
